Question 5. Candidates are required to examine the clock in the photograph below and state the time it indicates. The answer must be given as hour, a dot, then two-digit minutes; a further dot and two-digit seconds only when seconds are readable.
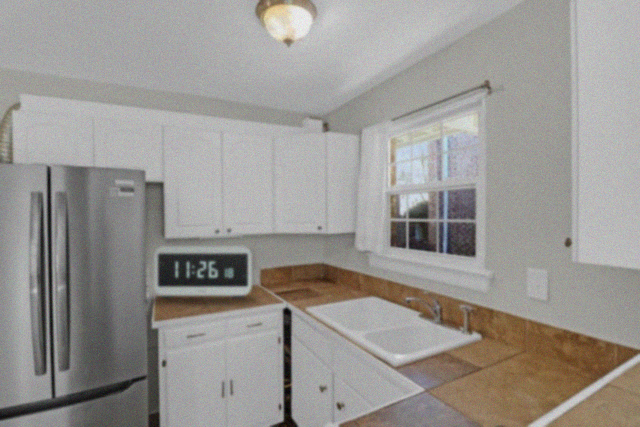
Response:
11.26
